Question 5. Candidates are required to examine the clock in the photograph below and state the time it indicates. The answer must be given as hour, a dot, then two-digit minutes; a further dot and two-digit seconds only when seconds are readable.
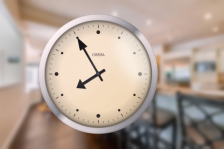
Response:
7.55
